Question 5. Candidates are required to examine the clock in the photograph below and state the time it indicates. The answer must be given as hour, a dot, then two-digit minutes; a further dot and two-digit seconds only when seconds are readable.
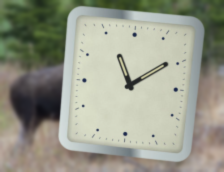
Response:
11.09
